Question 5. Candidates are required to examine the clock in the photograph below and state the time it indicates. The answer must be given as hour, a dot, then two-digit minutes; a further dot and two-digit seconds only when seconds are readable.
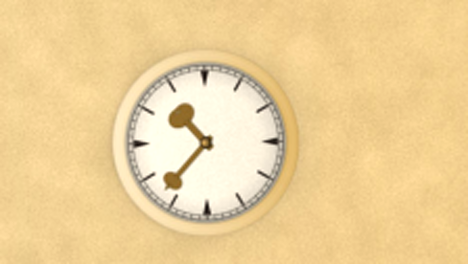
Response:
10.37
